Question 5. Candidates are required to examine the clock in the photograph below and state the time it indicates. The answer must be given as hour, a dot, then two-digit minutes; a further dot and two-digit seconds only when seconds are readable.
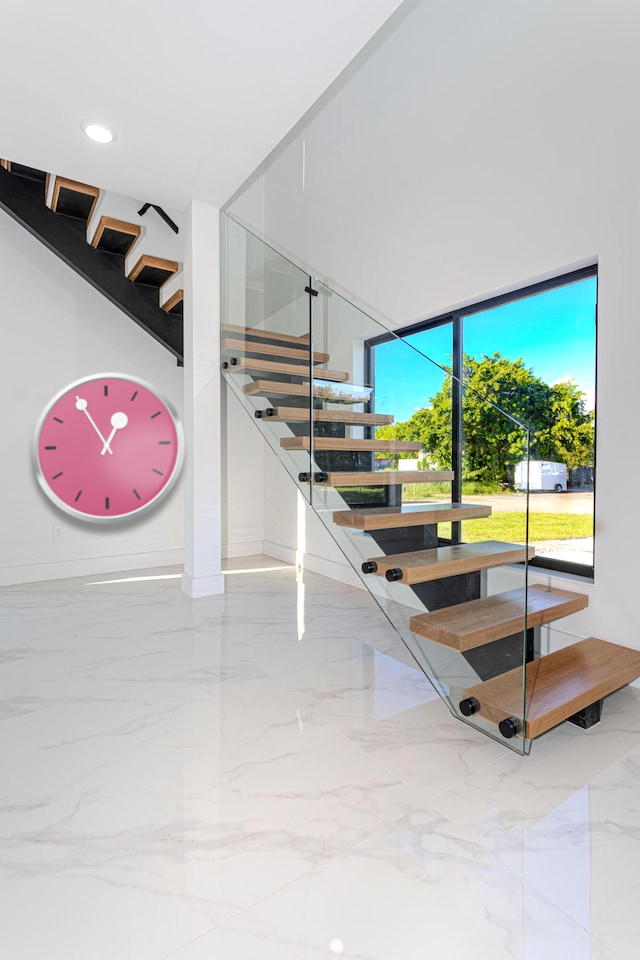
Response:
12.55
